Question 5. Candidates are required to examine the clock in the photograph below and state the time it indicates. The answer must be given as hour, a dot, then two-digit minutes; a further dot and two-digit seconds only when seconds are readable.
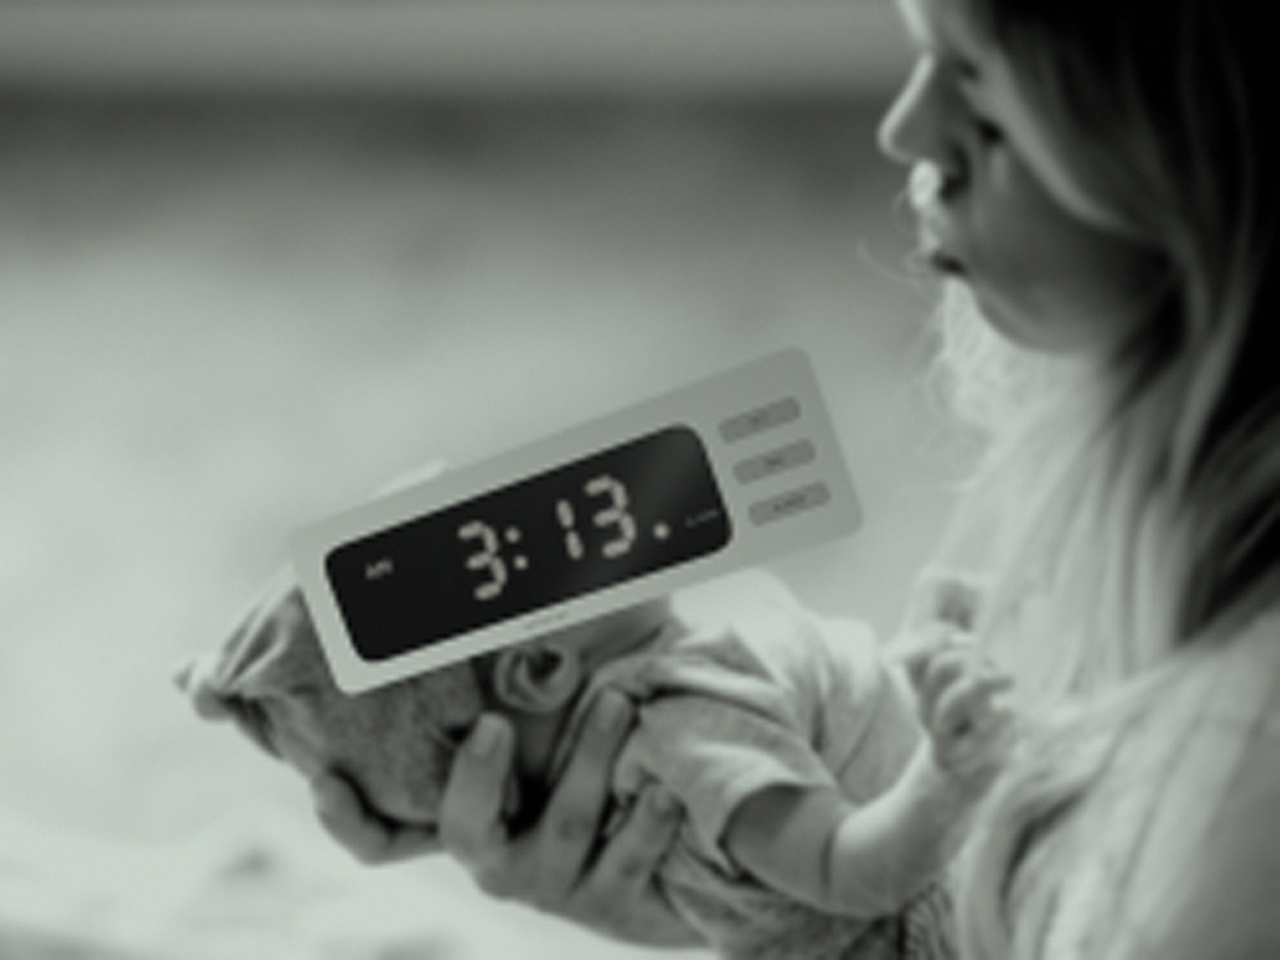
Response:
3.13
